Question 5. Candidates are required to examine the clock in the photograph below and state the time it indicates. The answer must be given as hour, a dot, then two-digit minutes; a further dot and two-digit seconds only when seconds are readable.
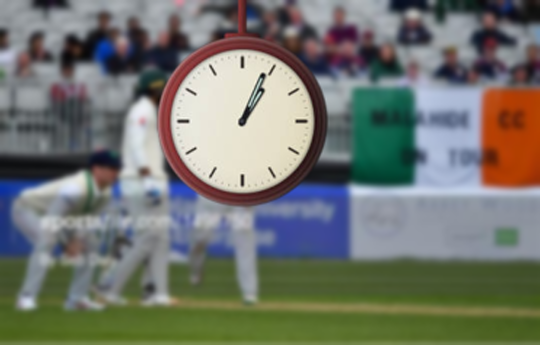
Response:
1.04
